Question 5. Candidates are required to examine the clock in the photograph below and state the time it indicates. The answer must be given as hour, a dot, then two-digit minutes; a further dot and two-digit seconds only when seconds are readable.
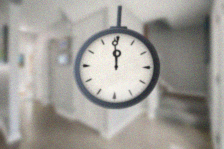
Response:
11.59
